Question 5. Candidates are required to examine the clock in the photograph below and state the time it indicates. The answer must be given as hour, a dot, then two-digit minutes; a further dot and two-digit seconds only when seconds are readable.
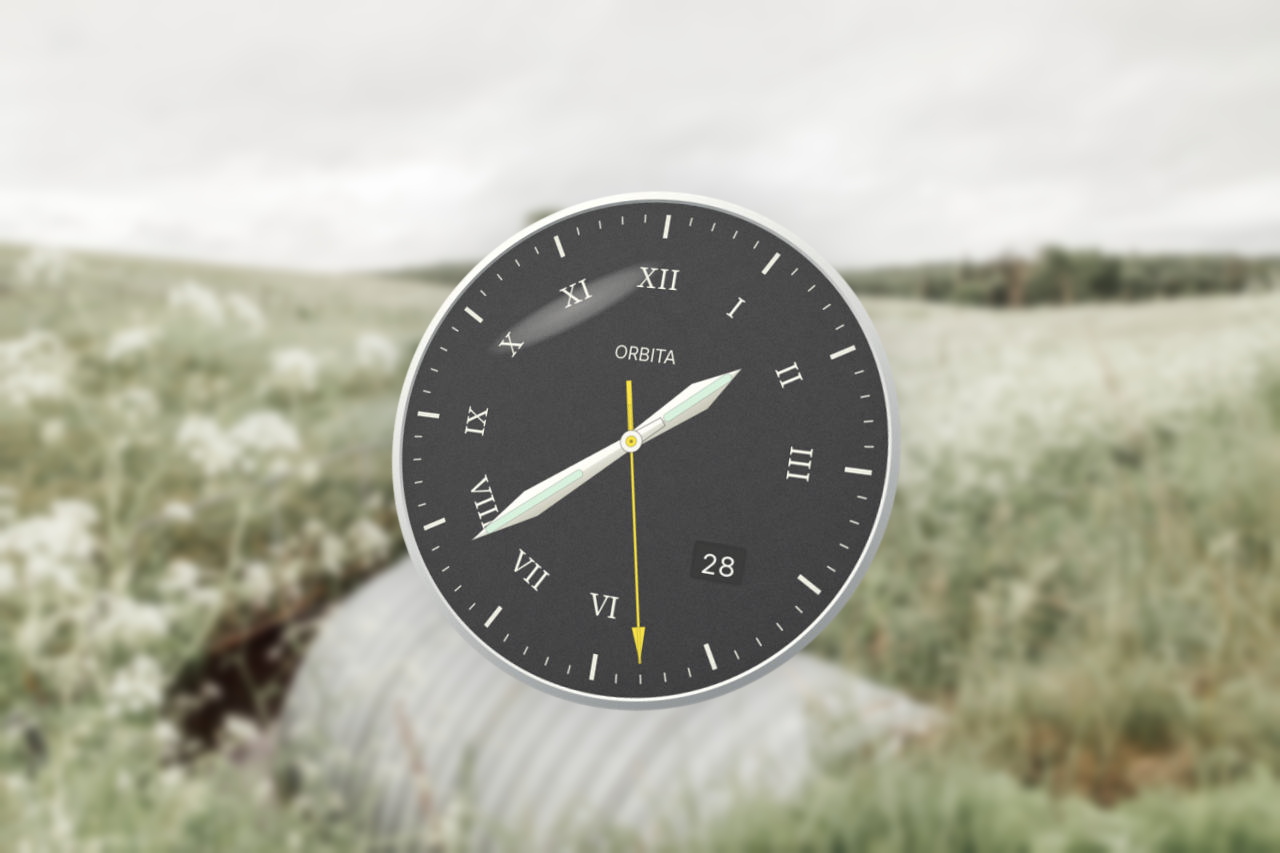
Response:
1.38.28
